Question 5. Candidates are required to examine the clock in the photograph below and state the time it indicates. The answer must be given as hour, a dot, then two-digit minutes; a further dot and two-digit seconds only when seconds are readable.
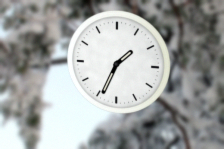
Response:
1.34
